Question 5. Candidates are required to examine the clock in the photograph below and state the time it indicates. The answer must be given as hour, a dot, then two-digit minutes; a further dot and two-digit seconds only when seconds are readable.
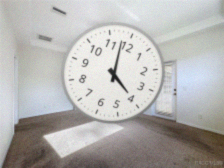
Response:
3.58
